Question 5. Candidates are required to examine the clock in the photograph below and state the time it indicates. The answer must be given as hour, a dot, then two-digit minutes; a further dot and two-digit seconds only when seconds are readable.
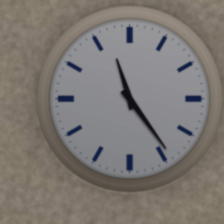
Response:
11.24
